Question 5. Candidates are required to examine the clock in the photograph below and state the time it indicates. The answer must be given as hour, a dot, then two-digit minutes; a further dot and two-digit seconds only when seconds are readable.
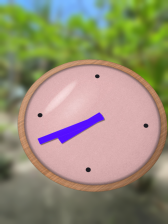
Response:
7.40
